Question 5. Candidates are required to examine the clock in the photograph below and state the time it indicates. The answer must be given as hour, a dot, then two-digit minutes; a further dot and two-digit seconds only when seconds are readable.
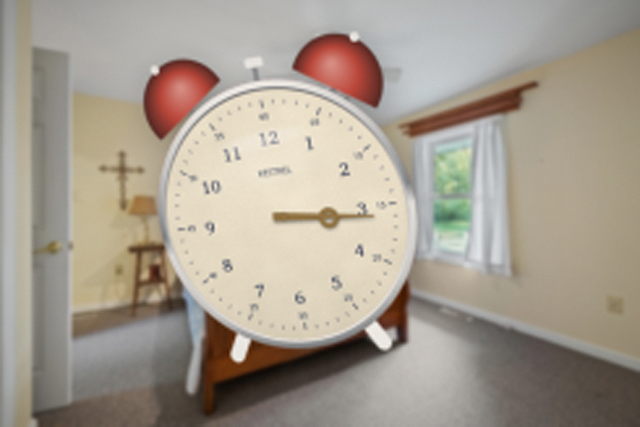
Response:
3.16
